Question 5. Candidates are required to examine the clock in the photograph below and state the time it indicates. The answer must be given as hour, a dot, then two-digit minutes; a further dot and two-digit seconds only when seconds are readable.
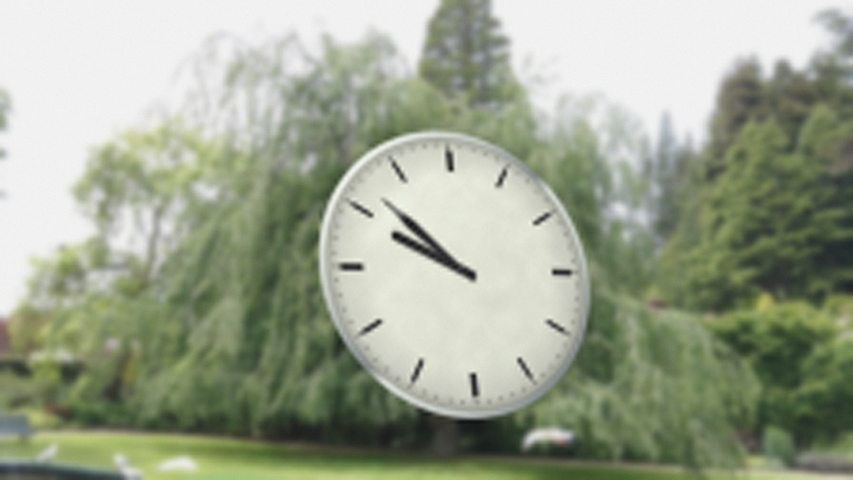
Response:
9.52
